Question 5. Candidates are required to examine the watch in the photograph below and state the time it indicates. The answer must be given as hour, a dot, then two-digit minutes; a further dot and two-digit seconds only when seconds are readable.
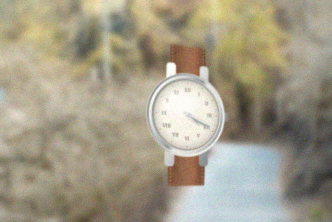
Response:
4.19
